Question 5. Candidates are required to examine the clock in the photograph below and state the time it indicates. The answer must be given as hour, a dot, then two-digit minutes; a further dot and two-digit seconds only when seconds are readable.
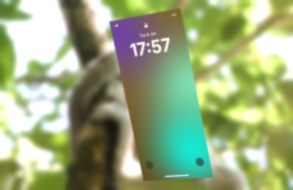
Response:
17.57
